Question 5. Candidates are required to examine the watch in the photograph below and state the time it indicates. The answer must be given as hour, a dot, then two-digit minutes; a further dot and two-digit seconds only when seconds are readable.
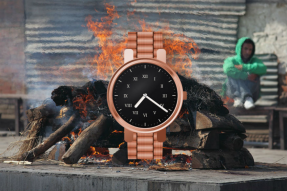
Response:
7.21
